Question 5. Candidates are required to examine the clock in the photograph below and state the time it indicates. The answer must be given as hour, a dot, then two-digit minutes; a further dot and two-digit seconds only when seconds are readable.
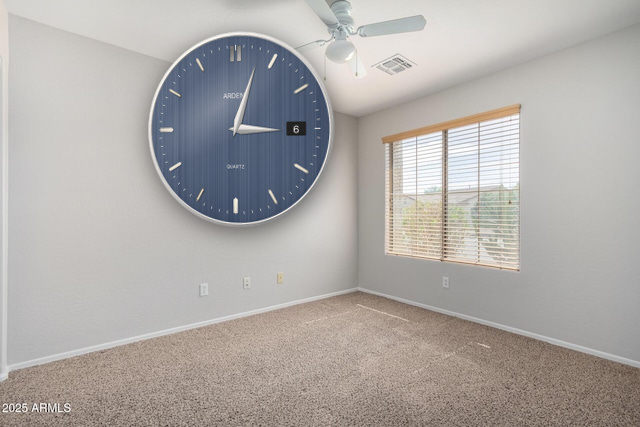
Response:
3.03
